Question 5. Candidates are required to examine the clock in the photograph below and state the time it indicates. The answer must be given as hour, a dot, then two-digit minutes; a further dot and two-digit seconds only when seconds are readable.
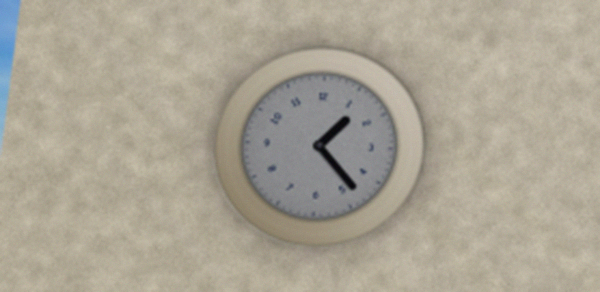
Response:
1.23
